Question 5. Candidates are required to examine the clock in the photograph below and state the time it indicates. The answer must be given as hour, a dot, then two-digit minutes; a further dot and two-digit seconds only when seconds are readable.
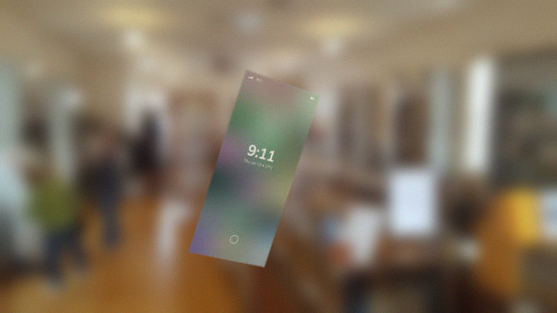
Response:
9.11
